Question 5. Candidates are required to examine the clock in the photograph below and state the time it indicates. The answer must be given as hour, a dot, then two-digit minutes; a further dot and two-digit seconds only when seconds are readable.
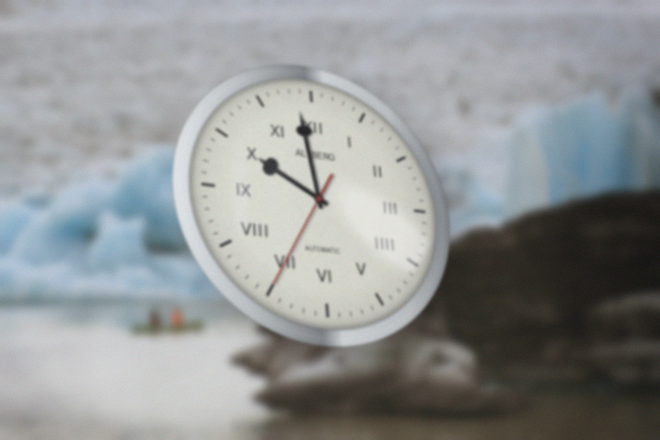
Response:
9.58.35
